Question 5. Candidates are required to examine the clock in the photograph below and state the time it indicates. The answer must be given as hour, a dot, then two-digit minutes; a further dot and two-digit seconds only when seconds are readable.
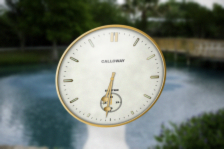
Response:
6.31
